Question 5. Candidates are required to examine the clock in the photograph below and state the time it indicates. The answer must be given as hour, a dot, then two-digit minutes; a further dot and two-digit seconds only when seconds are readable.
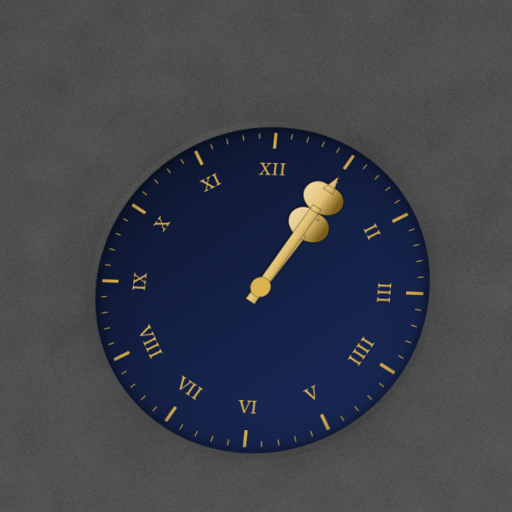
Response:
1.05
